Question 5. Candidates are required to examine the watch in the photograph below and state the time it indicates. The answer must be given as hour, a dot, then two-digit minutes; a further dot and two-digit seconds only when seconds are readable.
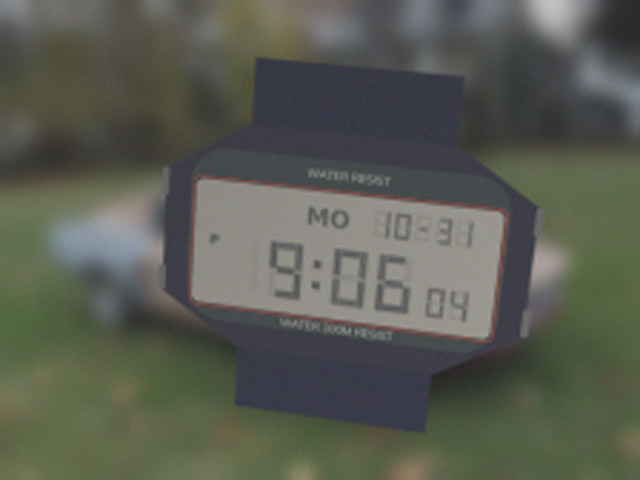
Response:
9.06.04
